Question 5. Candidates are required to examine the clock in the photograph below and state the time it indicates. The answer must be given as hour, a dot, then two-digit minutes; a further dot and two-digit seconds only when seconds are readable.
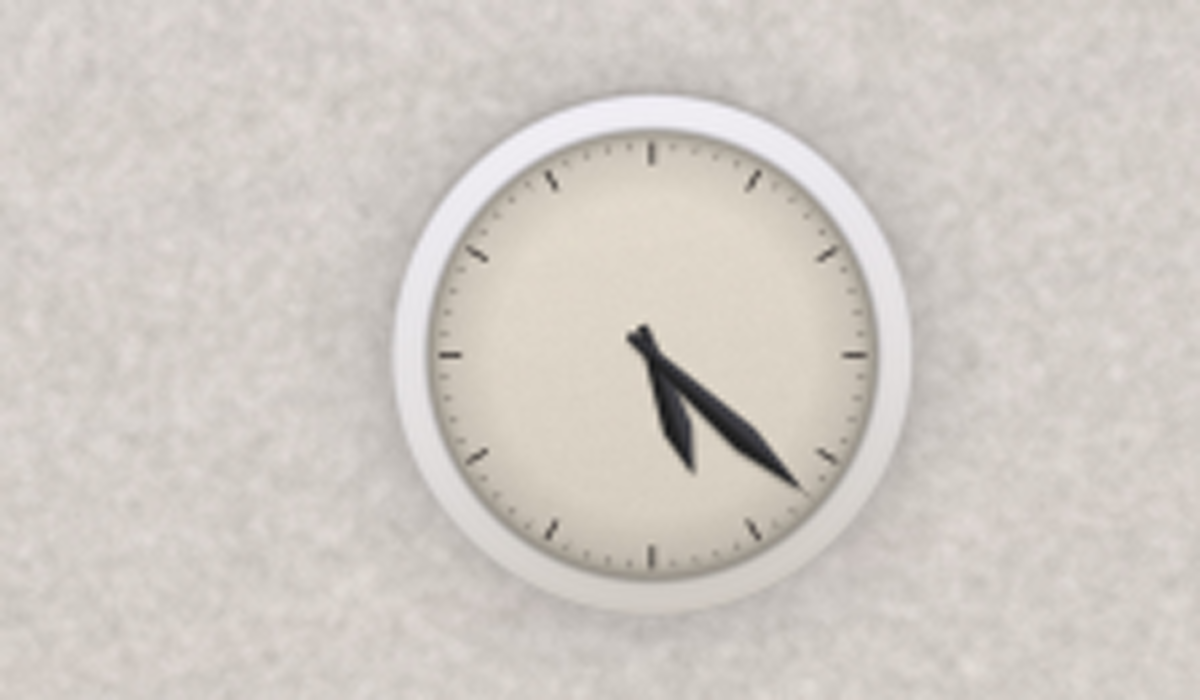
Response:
5.22
